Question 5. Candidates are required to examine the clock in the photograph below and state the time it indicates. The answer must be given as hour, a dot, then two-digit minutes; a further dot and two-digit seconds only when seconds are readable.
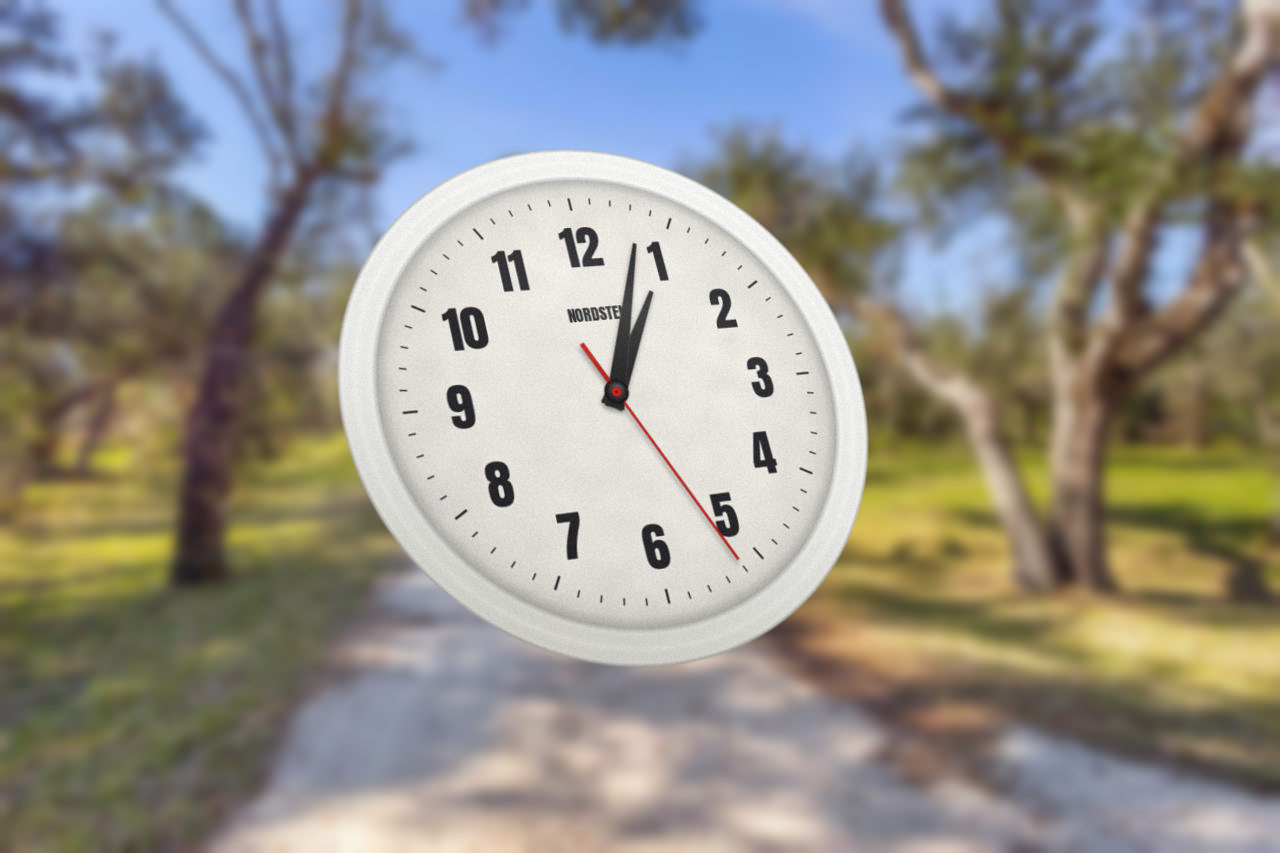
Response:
1.03.26
